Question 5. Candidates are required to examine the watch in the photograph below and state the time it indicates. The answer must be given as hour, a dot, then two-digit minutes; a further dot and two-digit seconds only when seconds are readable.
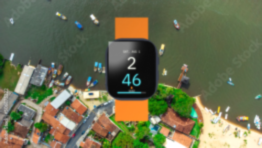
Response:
2.46
